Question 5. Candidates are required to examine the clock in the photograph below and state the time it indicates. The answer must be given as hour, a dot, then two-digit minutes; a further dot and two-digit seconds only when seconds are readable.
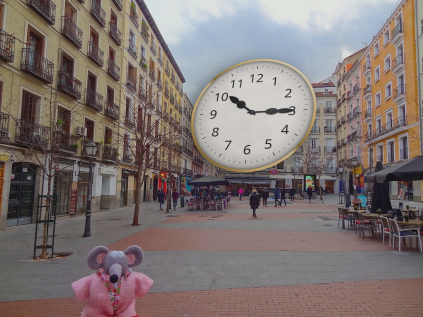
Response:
10.15
